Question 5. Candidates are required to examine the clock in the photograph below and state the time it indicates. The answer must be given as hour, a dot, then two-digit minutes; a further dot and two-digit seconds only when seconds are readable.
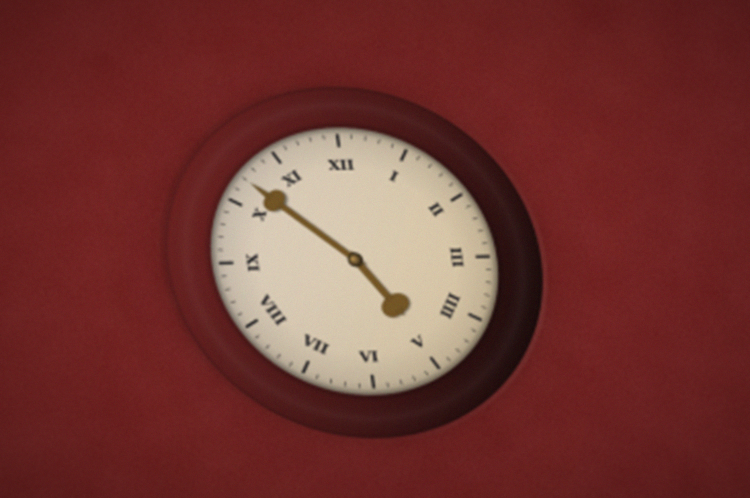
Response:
4.52
